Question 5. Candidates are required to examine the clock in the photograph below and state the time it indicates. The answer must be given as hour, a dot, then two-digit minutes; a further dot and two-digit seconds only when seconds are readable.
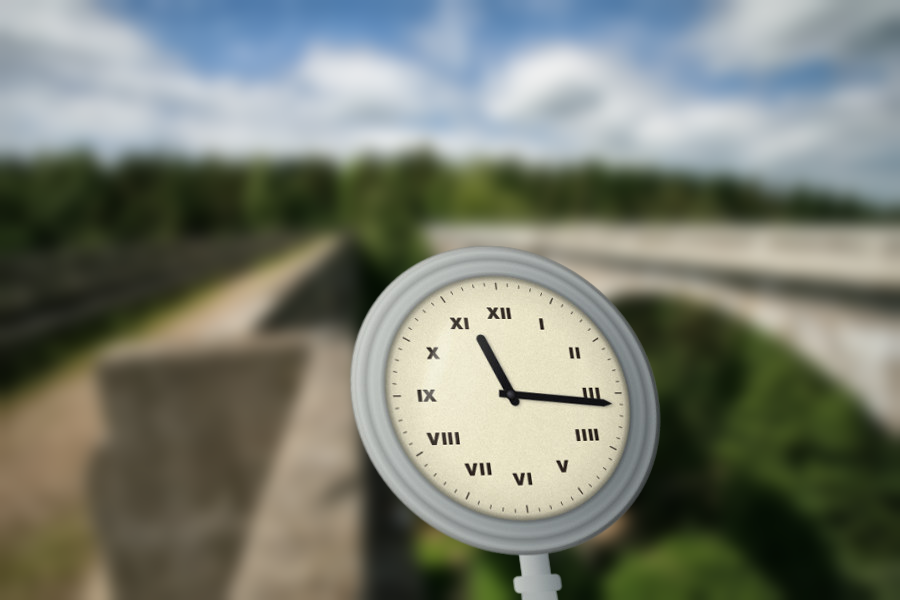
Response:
11.16
